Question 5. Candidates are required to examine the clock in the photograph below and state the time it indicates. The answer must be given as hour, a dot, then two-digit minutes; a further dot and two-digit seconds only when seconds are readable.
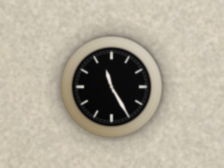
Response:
11.25
